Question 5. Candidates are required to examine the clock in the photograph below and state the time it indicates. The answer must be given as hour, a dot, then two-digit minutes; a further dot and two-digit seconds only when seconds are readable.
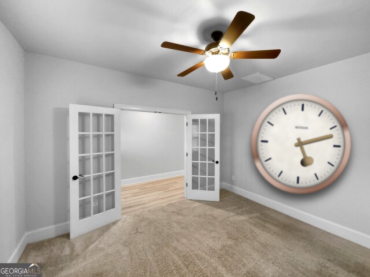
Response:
5.12
